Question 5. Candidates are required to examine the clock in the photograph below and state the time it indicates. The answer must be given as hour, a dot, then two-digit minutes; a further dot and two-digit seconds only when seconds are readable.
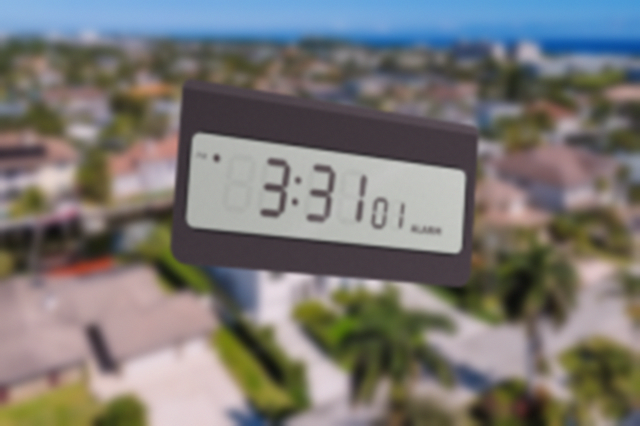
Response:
3.31.01
